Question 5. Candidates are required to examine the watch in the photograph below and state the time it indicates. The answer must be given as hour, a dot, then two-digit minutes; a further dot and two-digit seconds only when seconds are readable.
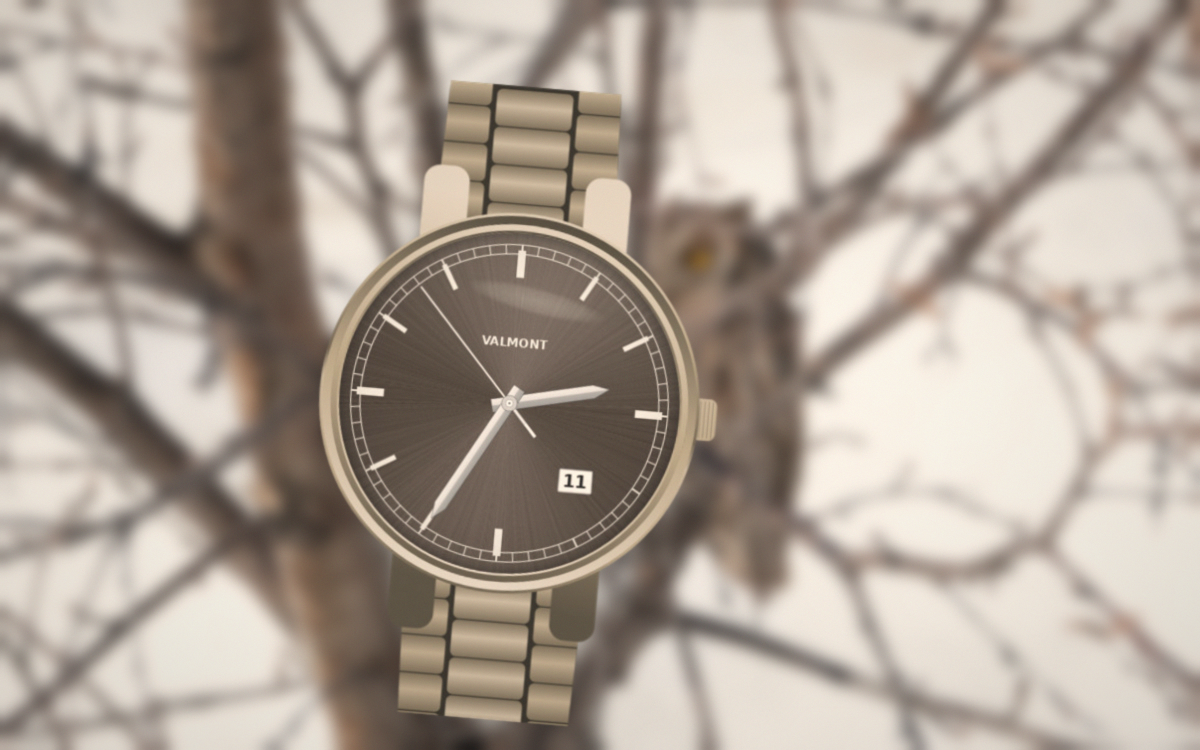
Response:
2.34.53
